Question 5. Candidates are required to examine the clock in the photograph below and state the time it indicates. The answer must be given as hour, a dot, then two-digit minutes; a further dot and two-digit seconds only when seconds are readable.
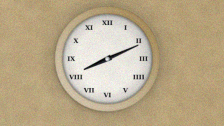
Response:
8.11
